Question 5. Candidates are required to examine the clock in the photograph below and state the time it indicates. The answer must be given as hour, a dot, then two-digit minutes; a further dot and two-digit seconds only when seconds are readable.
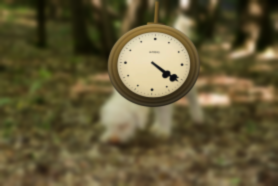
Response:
4.21
